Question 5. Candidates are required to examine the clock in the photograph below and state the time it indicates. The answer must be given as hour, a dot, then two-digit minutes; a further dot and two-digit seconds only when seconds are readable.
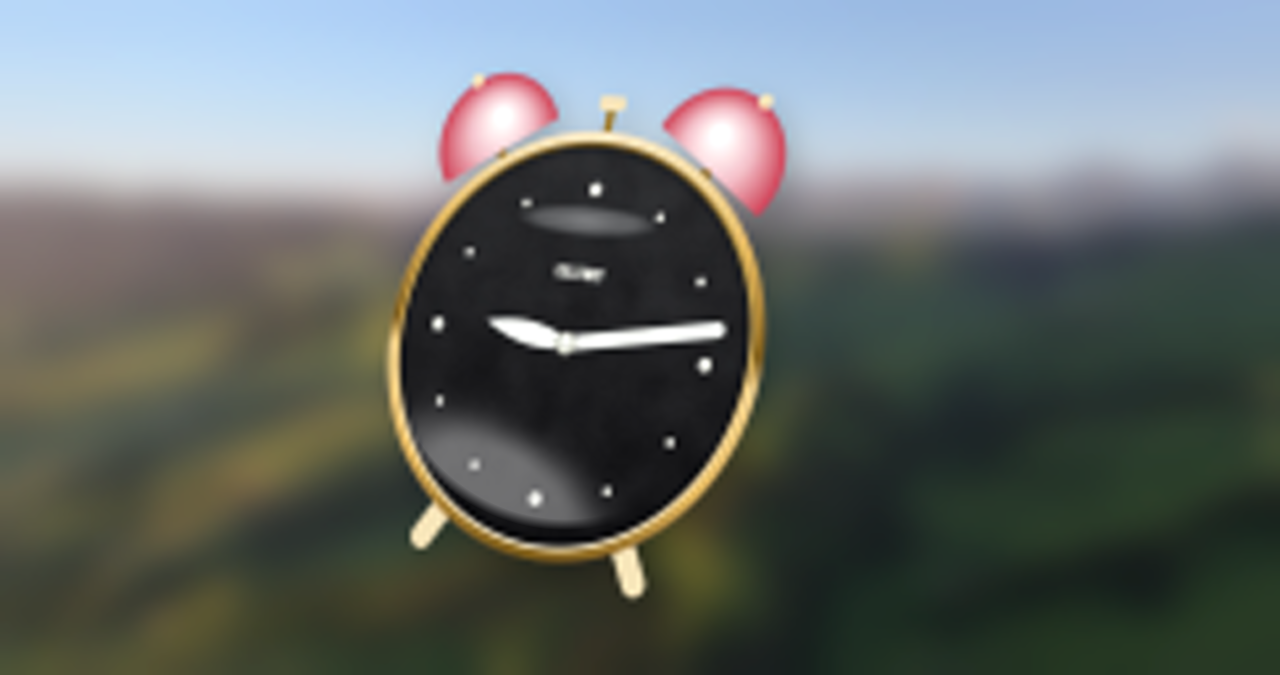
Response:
9.13
